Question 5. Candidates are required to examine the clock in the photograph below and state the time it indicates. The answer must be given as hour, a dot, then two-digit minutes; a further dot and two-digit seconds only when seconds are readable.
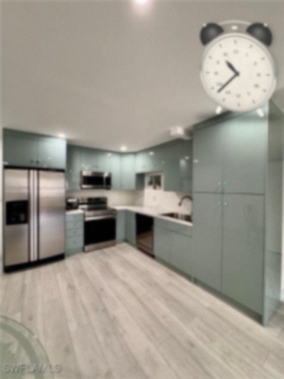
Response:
10.38
